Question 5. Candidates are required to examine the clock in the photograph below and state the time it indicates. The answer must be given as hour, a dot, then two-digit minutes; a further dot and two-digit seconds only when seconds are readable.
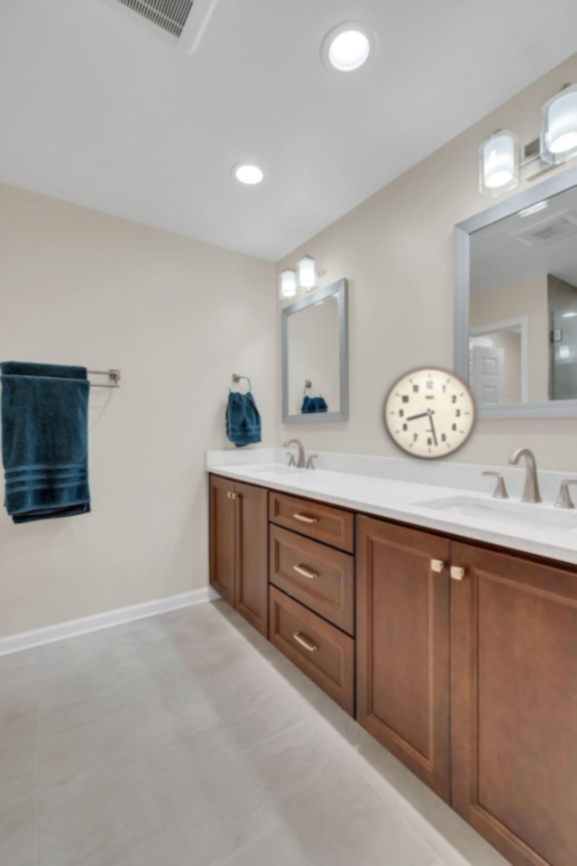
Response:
8.28
